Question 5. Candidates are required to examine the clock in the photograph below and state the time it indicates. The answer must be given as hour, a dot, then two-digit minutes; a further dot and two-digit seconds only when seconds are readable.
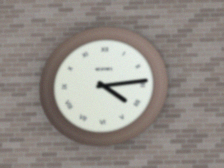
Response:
4.14
